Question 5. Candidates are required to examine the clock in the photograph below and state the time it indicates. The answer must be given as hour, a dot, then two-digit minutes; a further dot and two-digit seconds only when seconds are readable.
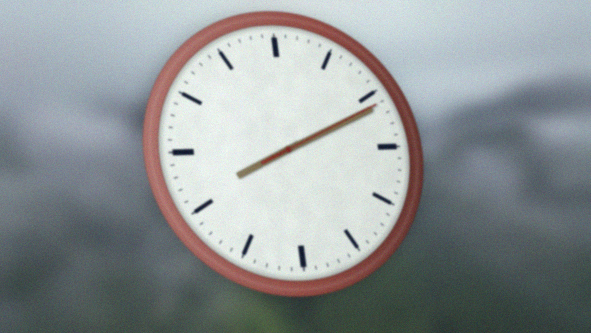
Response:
8.11.11
